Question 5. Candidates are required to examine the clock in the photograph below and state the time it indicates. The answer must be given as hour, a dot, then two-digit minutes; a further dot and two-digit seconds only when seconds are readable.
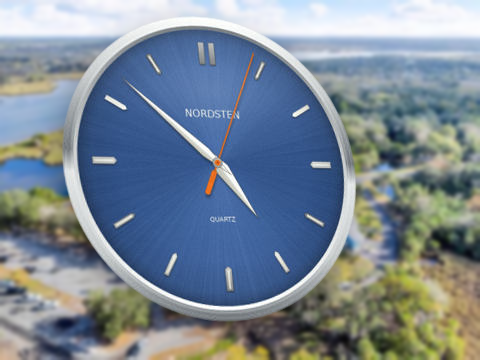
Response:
4.52.04
